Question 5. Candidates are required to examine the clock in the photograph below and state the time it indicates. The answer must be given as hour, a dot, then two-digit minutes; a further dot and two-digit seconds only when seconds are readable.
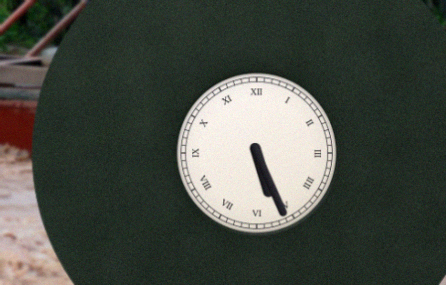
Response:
5.26
